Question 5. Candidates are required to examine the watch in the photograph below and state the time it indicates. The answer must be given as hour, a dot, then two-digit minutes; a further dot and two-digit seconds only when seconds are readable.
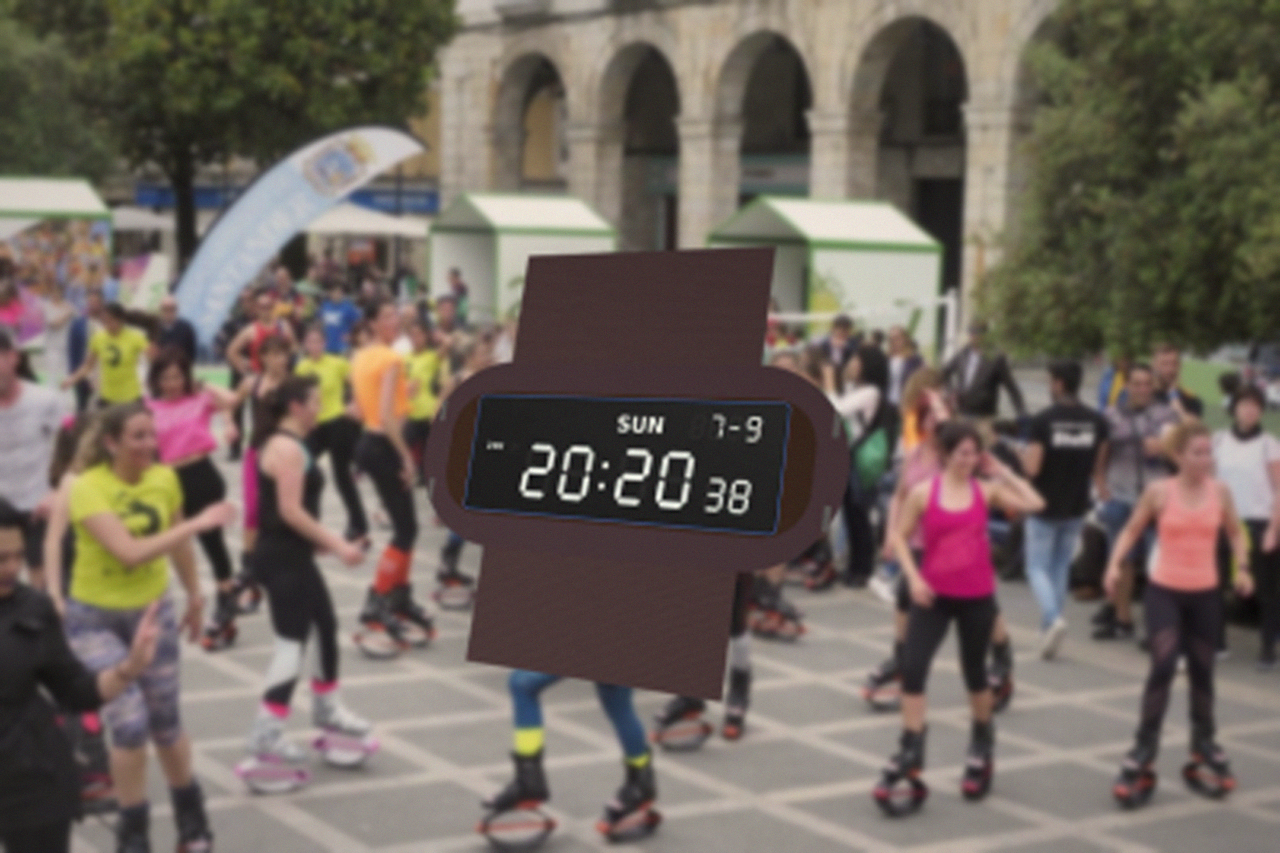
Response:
20.20.38
